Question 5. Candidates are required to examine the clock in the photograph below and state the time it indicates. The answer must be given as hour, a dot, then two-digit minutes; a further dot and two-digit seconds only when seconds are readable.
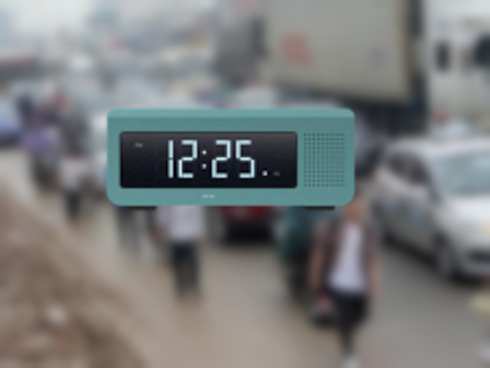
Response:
12.25
